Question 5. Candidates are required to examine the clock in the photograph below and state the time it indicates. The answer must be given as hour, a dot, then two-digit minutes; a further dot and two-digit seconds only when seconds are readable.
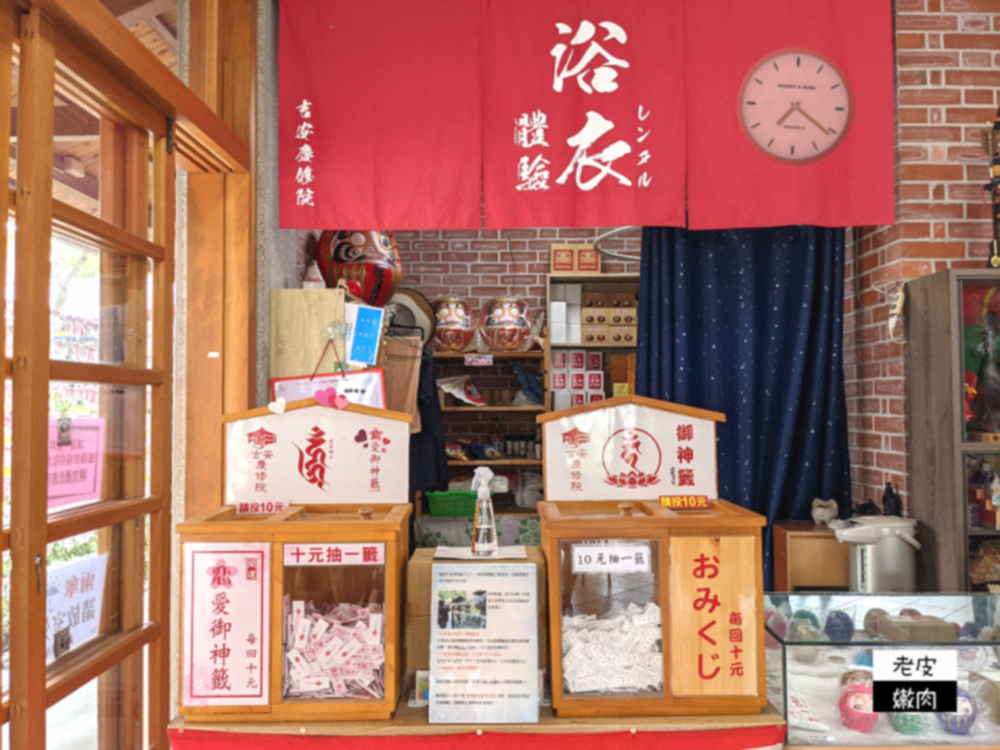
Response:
7.21
